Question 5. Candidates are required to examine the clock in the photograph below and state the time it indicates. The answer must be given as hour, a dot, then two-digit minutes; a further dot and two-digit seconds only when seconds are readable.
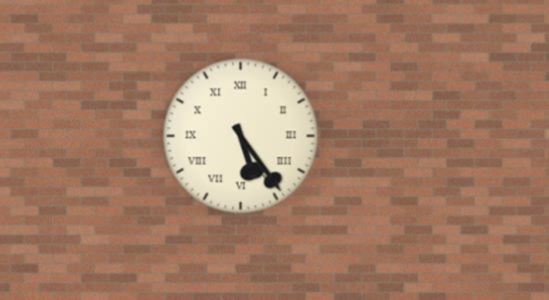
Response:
5.24
